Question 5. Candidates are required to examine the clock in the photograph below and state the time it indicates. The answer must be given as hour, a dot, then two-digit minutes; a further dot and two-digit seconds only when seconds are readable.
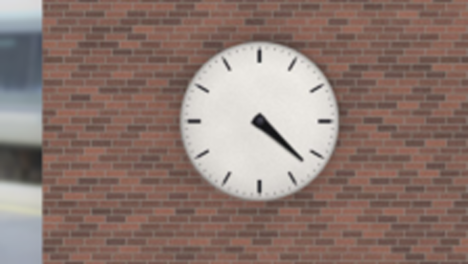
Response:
4.22
